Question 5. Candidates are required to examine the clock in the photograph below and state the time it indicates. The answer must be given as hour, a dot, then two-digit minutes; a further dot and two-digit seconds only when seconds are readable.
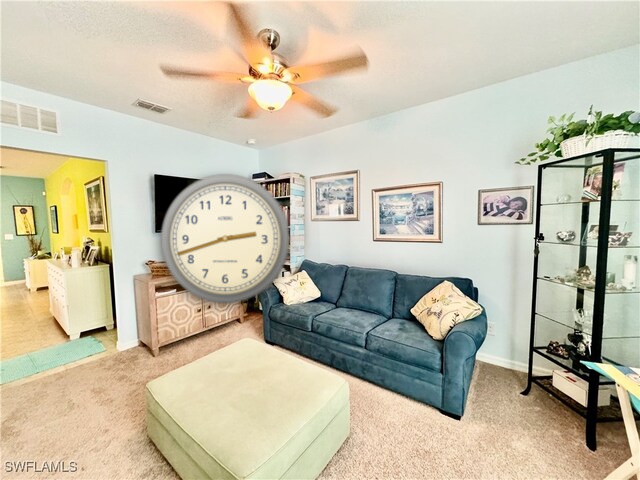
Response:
2.42
